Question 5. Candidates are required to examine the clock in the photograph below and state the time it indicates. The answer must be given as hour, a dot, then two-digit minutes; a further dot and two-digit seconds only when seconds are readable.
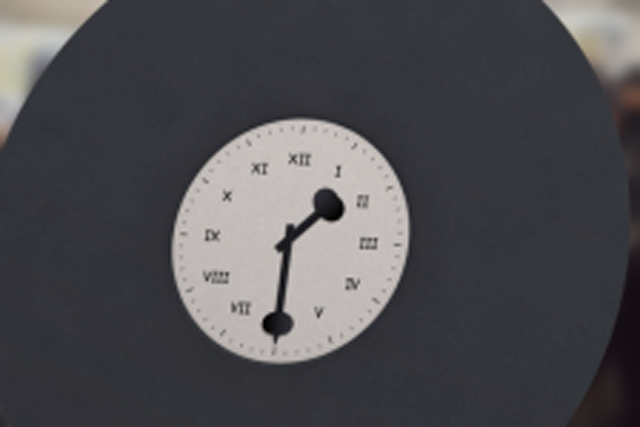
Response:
1.30
